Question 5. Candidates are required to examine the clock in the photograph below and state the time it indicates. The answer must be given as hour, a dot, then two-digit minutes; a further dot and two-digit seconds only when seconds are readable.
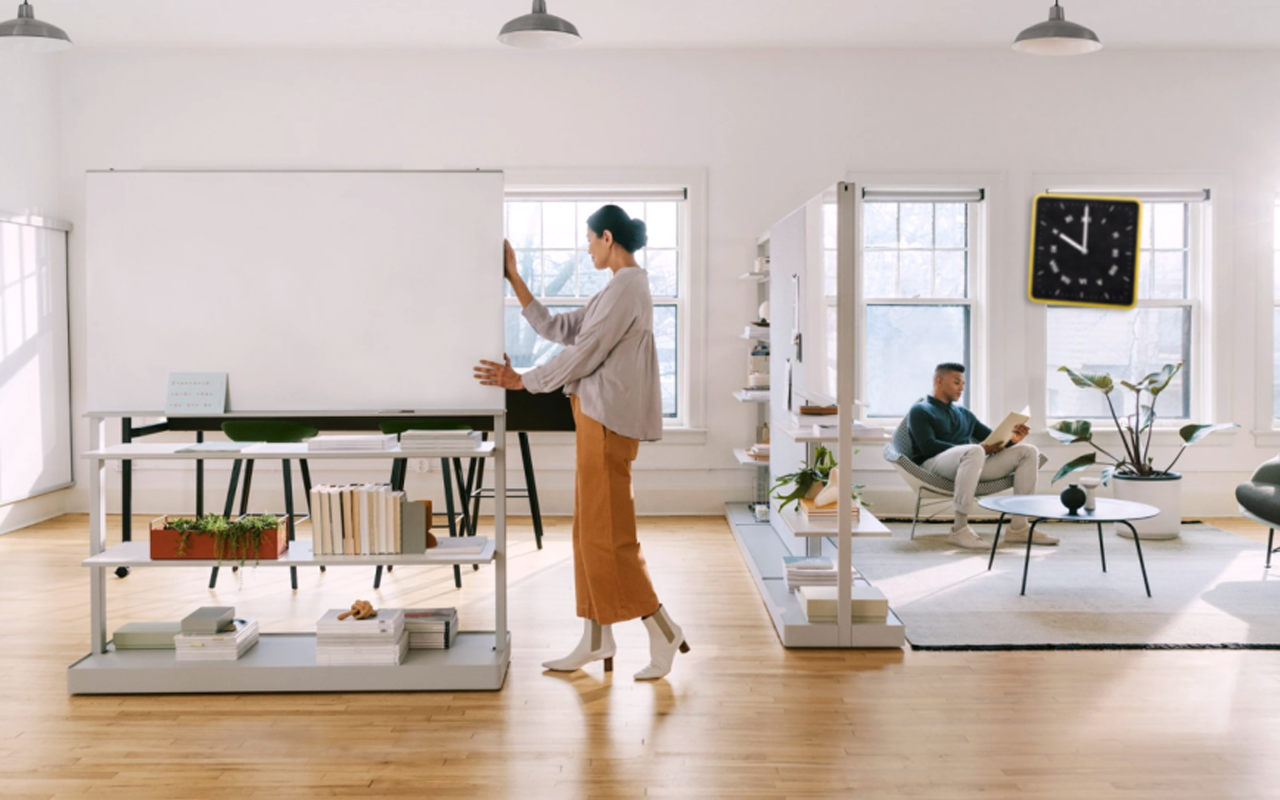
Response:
10.00
